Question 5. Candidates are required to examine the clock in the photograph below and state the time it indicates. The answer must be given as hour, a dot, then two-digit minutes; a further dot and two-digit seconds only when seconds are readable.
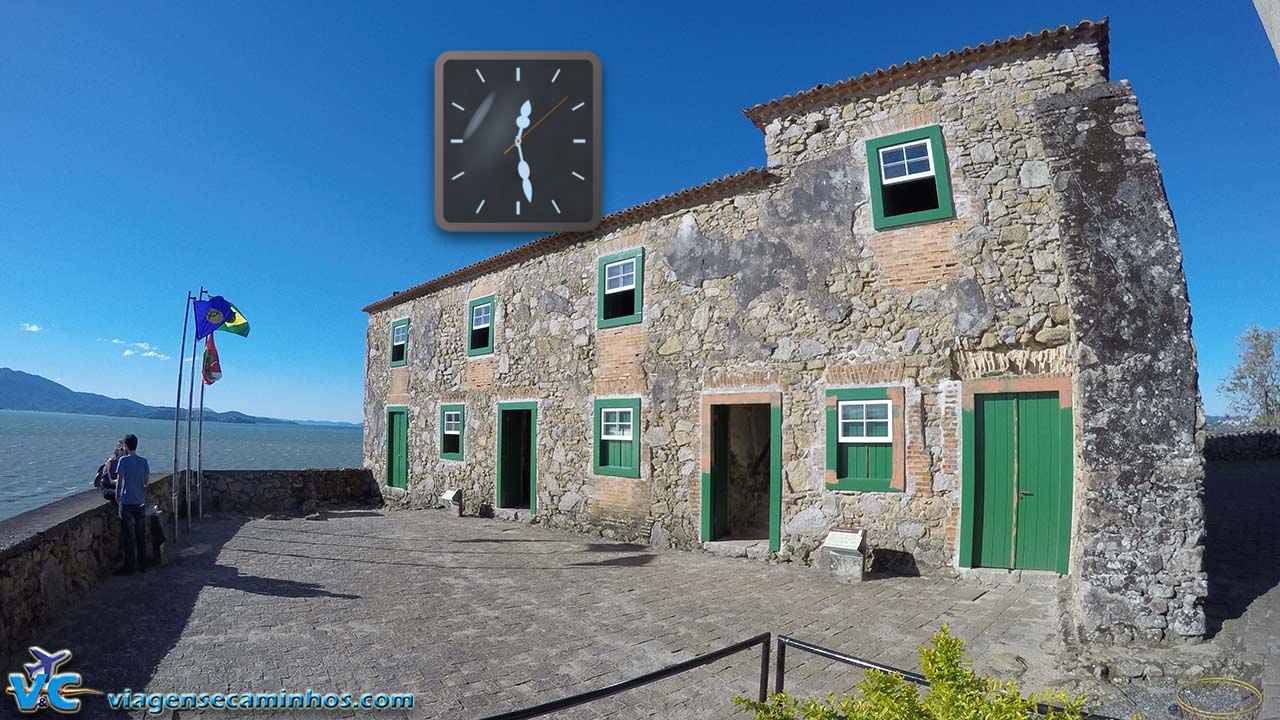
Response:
12.28.08
